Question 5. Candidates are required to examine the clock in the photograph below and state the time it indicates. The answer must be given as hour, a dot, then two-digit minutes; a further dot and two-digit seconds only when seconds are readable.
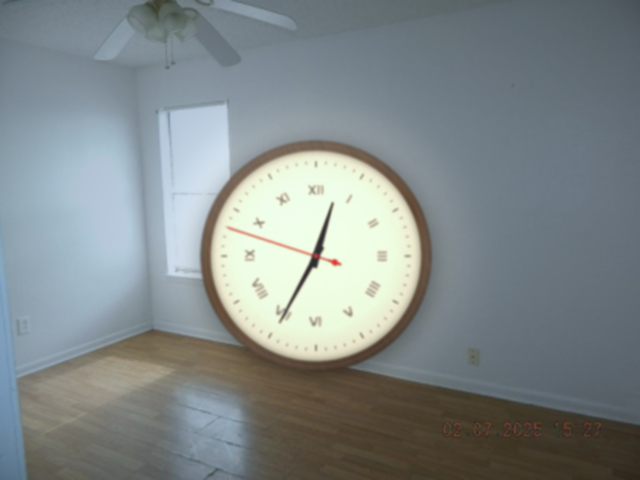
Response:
12.34.48
